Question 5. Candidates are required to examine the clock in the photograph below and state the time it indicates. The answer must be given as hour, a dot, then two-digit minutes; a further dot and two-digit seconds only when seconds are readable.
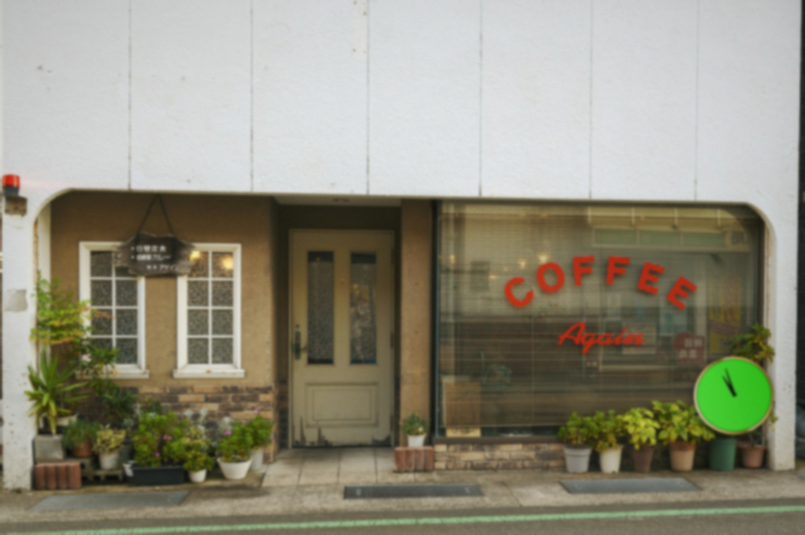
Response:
10.57
